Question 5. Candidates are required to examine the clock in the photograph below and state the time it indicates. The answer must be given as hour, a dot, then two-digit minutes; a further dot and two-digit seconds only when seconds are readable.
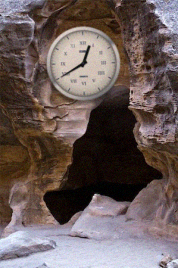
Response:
12.40
